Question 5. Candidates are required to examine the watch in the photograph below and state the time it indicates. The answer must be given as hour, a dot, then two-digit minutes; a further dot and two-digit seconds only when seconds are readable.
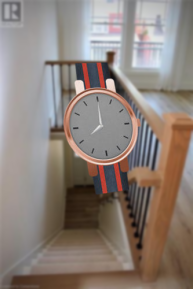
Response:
8.00
